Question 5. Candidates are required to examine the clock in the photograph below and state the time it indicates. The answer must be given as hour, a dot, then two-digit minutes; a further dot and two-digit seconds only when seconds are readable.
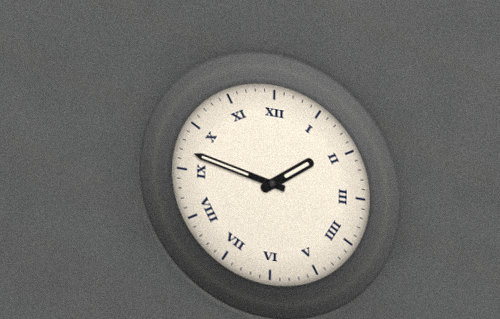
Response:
1.47
